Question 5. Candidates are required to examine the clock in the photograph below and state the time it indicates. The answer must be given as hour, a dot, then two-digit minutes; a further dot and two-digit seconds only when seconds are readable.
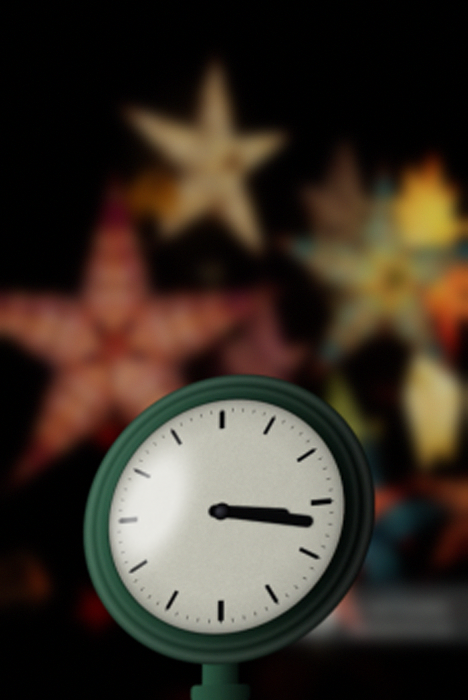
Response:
3.17
